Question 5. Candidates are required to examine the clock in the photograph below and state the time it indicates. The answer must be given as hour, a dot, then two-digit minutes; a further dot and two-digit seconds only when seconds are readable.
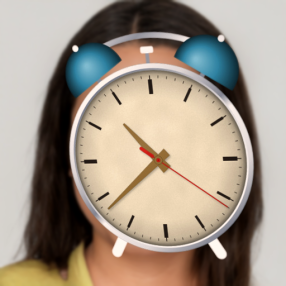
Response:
10.38.21
